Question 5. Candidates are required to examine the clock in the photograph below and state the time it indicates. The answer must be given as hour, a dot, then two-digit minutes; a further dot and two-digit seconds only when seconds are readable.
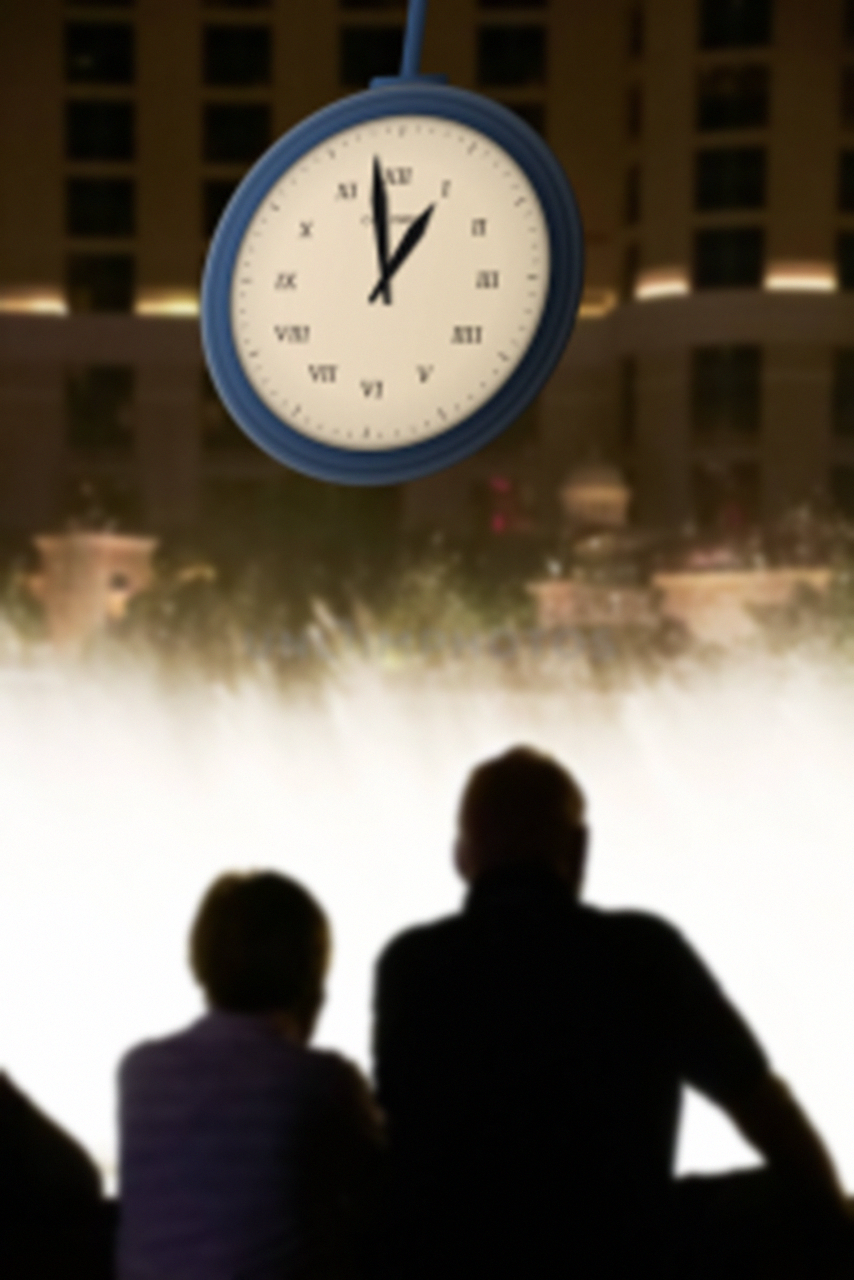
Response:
12.58
